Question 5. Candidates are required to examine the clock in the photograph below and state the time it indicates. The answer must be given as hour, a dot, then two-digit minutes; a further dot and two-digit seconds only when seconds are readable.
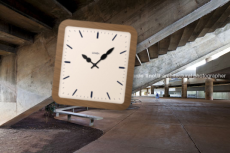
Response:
10.07
